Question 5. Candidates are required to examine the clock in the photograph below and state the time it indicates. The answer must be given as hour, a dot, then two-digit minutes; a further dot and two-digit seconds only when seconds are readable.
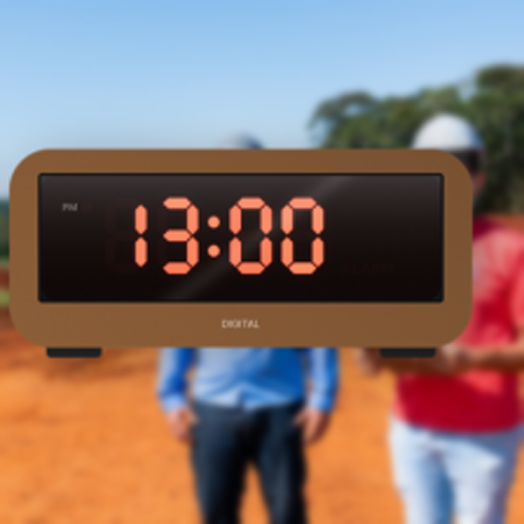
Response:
13.00
